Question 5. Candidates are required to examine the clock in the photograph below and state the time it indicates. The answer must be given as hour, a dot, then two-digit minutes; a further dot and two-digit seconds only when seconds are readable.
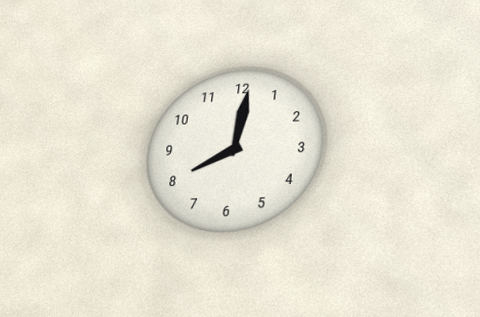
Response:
8.01
